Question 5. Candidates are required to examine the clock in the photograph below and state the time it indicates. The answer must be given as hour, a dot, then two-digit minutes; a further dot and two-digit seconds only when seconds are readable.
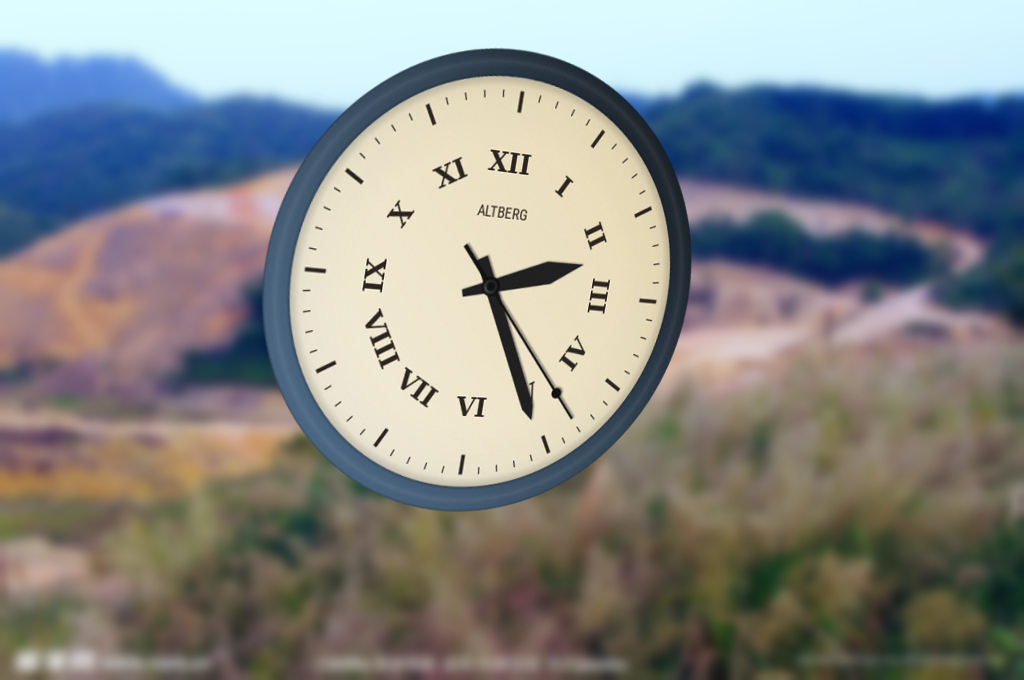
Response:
2.25.23
